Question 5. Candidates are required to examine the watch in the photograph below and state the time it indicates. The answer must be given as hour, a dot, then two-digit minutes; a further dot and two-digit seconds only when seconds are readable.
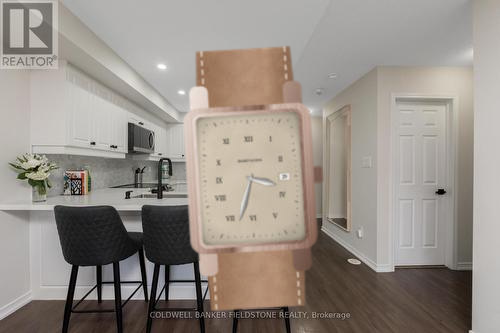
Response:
3.33
